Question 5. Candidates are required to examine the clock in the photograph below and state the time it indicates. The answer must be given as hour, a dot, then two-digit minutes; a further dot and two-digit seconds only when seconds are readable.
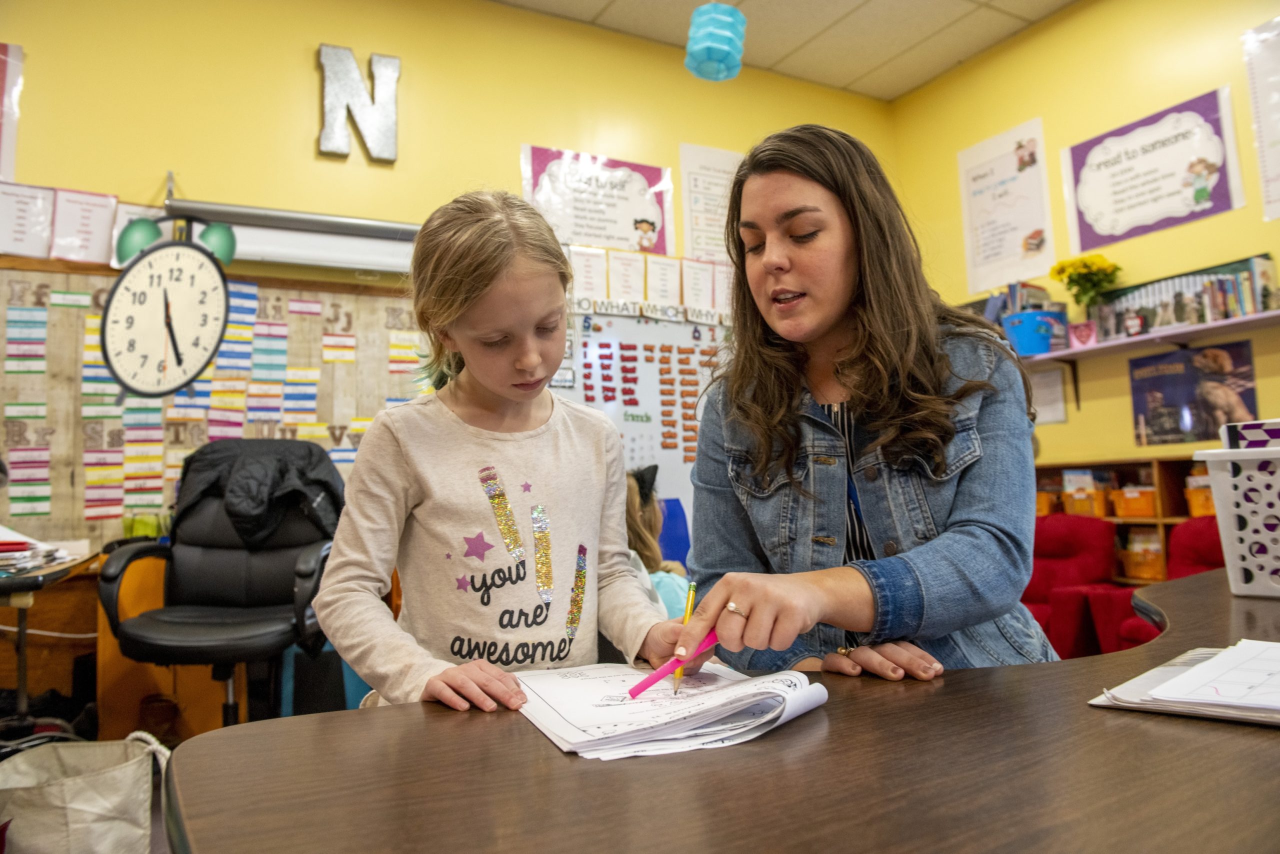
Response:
11.25.29
